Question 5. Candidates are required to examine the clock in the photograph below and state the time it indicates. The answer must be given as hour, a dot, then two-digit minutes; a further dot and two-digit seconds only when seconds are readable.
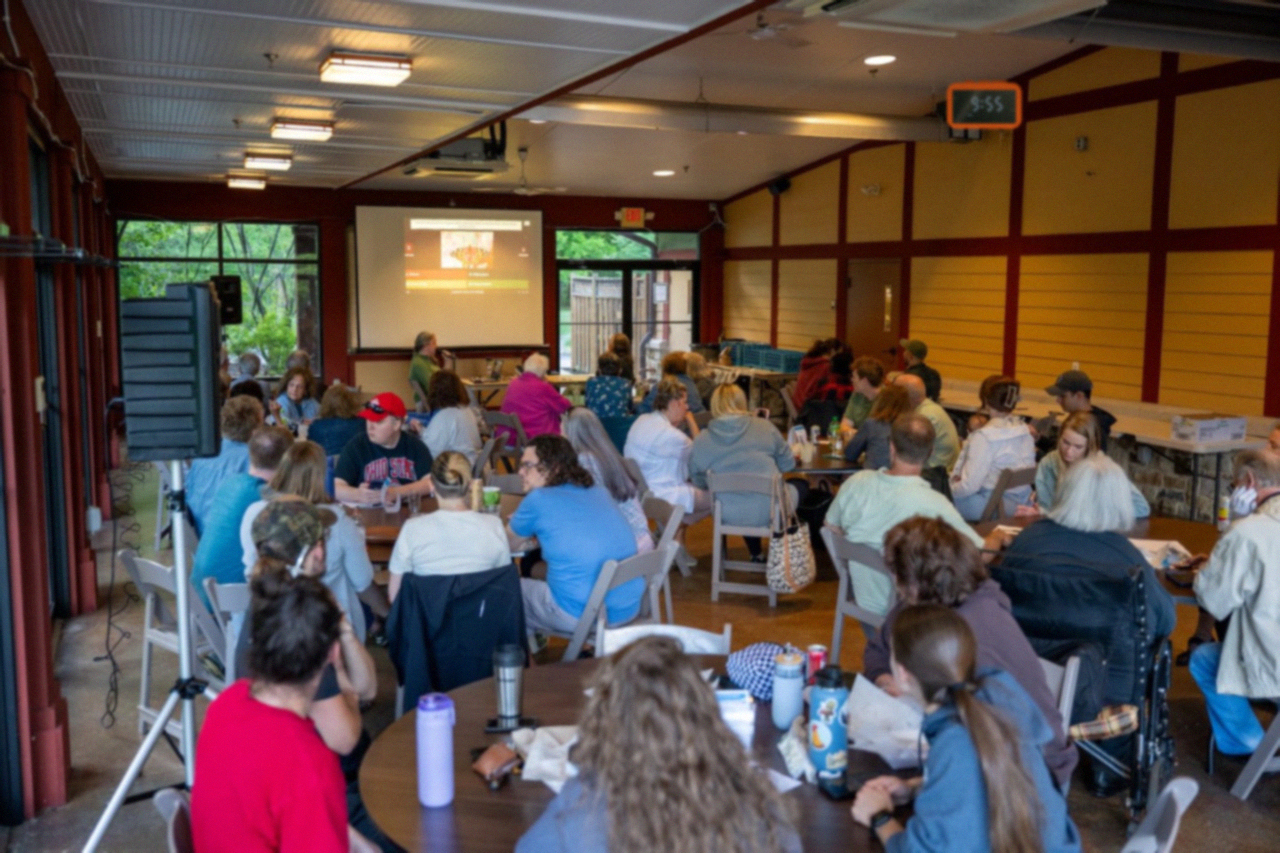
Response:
9.55
